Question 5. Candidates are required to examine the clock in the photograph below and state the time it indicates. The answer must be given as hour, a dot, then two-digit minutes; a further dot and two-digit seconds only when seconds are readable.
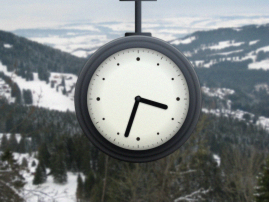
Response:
3.33
